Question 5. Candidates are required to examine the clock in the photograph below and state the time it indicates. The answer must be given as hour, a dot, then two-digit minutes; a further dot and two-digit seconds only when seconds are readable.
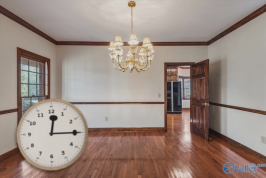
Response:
12.15
